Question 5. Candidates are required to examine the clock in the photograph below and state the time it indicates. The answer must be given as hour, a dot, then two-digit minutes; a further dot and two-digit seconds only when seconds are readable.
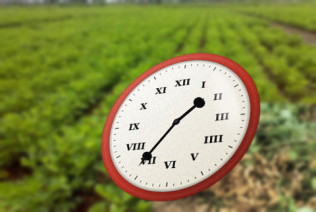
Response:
1.36
